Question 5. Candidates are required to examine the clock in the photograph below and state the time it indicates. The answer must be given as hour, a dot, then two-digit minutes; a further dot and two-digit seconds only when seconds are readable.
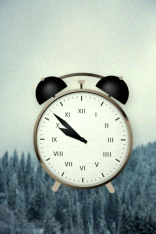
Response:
9.52
